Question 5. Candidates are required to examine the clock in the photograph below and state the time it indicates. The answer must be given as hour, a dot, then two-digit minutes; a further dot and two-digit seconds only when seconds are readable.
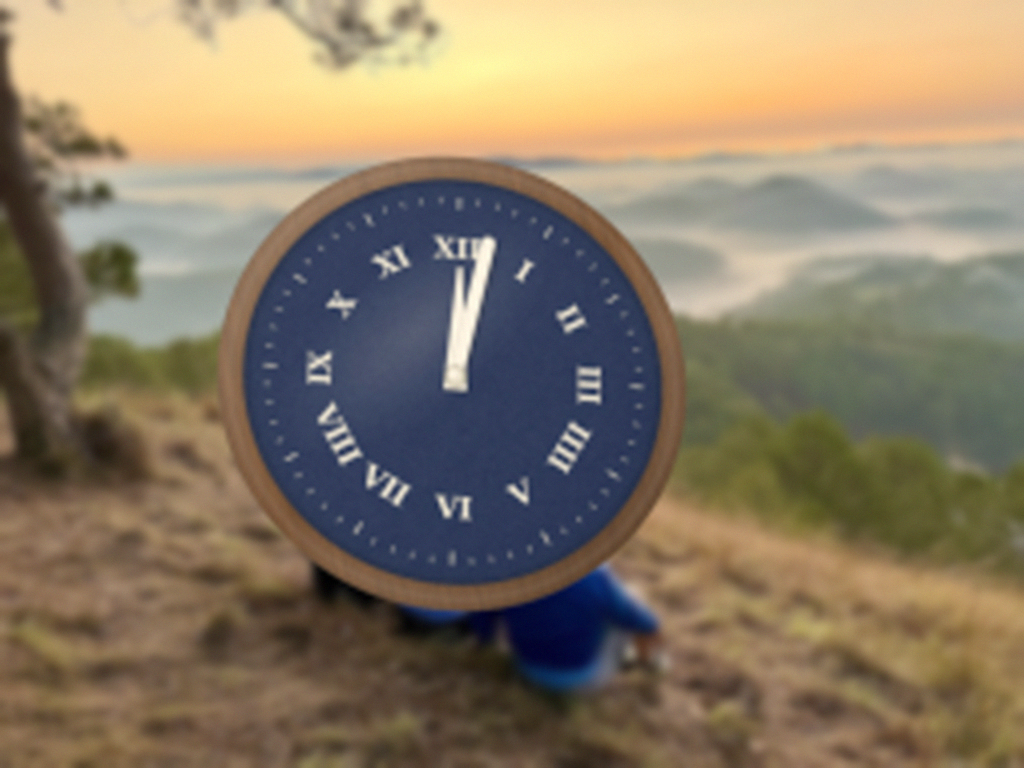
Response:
12.02
